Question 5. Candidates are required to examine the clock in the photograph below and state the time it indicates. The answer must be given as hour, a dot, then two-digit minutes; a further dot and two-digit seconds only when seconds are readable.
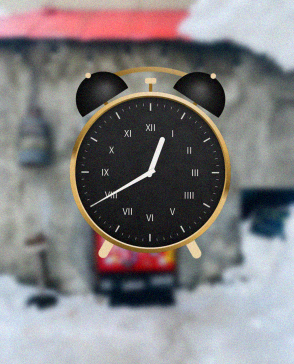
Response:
12.40
